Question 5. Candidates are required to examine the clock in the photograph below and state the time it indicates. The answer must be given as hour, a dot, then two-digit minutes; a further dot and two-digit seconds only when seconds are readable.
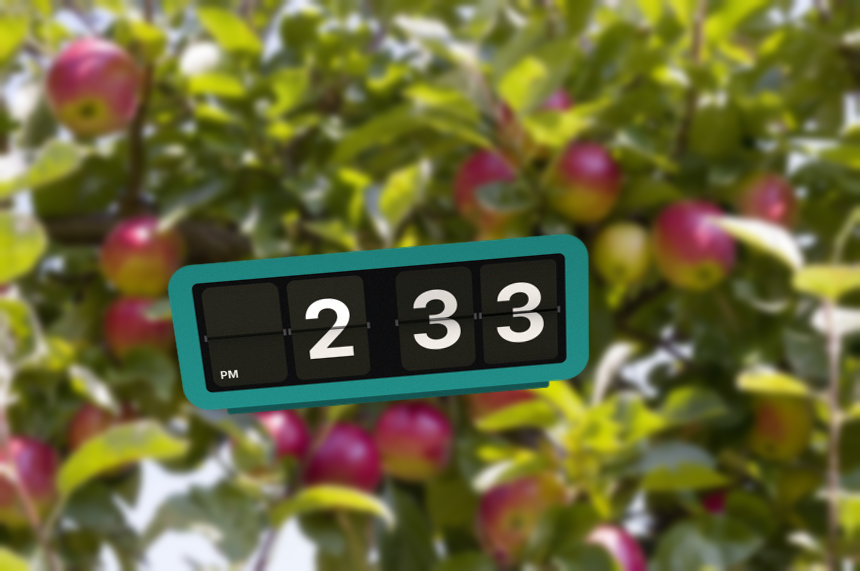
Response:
2.33
